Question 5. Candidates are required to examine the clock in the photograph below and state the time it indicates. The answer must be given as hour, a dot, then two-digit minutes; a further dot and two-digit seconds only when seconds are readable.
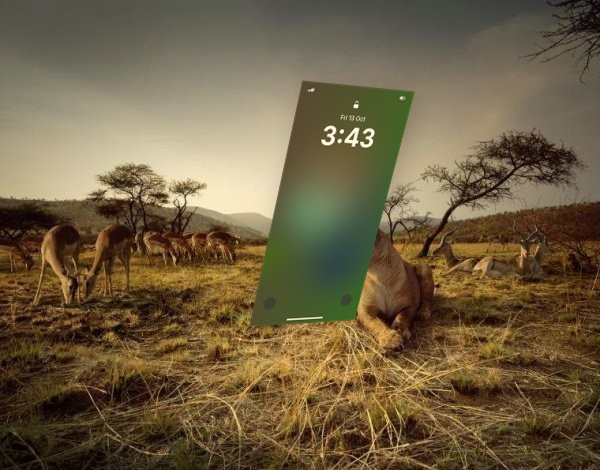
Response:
3.43
